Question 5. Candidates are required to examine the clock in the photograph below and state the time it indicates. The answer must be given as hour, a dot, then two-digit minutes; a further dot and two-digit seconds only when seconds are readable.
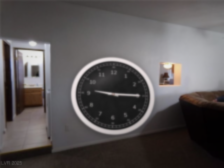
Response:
9.15
